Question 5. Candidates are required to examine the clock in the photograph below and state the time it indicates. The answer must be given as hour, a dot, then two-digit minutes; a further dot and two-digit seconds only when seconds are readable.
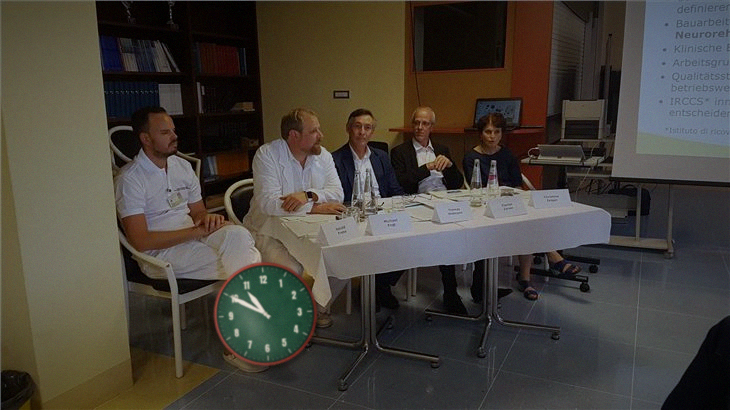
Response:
10.50
